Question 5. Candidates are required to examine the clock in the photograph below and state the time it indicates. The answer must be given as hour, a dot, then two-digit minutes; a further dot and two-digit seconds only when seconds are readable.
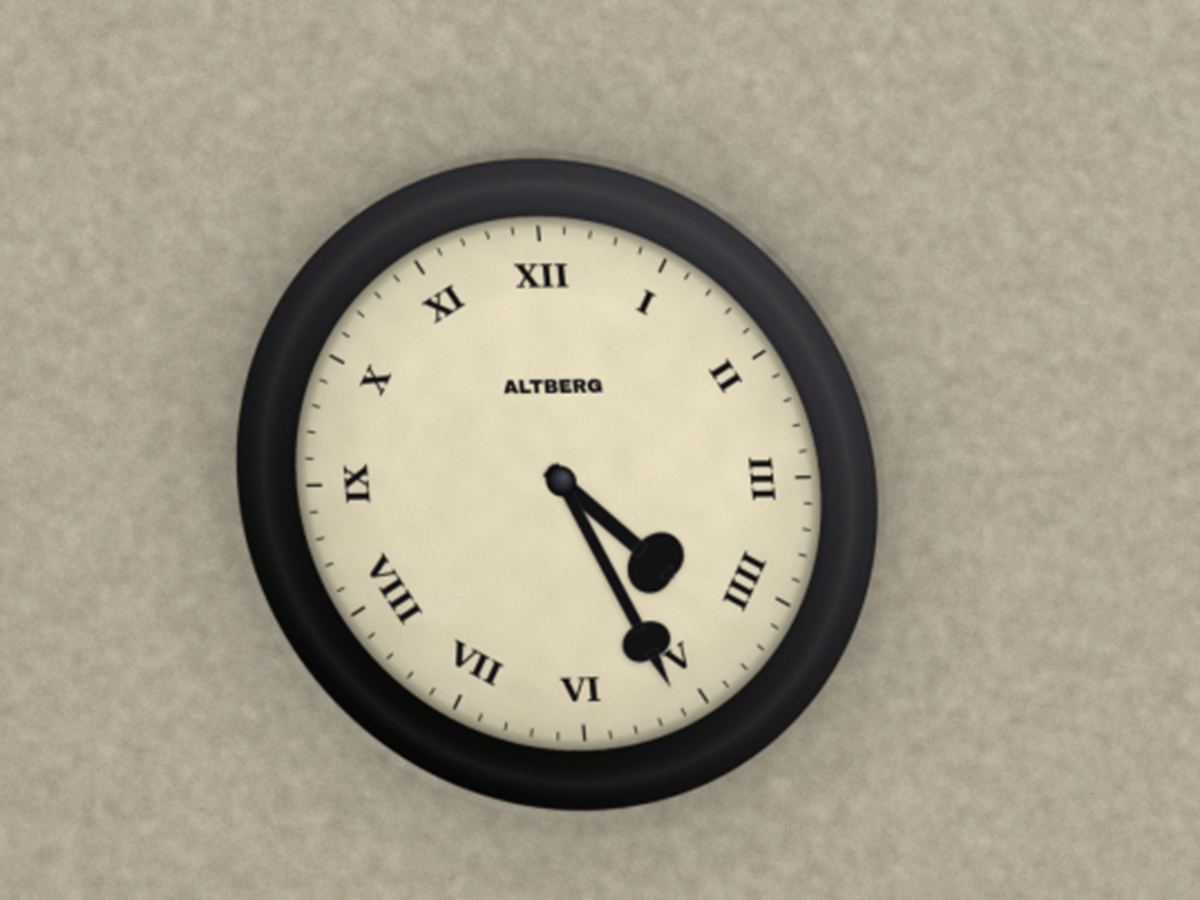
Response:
4.26
